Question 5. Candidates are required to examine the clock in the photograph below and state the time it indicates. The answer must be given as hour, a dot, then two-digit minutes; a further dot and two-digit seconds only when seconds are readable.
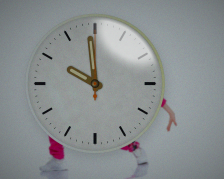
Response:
9.59.00
